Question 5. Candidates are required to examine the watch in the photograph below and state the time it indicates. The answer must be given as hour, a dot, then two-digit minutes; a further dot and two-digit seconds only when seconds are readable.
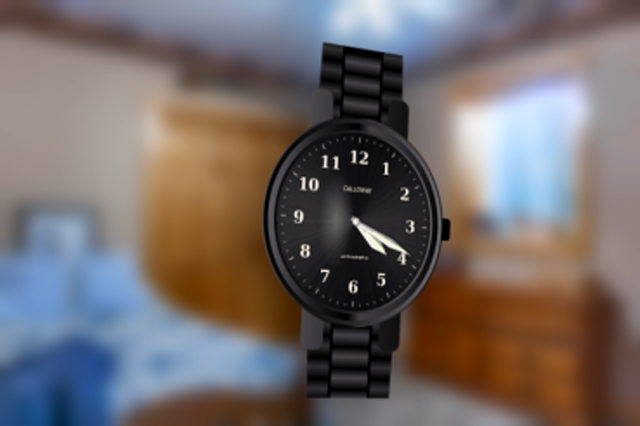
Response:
4.19
